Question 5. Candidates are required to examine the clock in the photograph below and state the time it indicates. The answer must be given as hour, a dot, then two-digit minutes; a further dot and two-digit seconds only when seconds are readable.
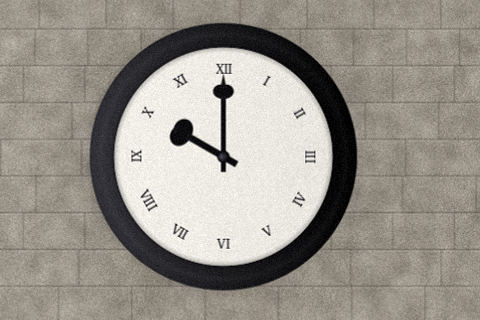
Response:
10.00
